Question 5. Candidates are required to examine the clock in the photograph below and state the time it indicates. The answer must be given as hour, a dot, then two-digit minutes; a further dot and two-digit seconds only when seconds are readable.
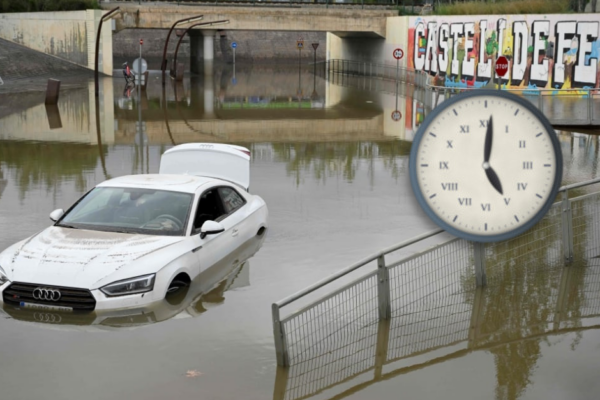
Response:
5.01
